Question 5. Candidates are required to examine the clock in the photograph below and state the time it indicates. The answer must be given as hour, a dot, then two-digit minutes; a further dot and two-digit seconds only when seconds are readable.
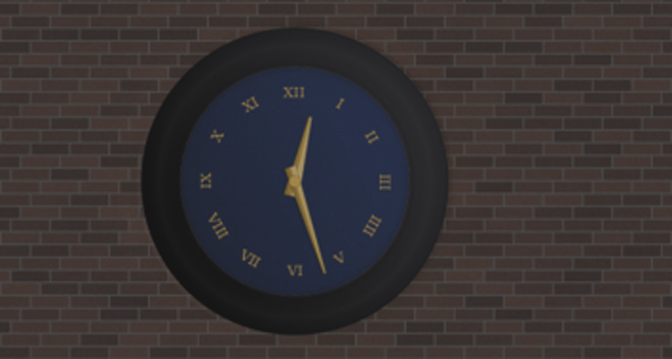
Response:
12.27
